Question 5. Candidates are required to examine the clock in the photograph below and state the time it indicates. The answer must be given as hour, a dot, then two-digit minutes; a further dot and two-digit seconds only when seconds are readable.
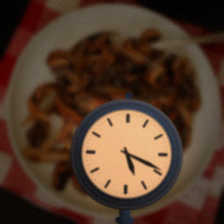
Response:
5.19
